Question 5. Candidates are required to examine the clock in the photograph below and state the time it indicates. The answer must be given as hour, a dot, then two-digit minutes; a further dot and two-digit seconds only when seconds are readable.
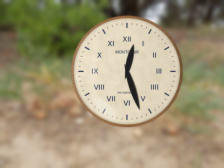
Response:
12.27
